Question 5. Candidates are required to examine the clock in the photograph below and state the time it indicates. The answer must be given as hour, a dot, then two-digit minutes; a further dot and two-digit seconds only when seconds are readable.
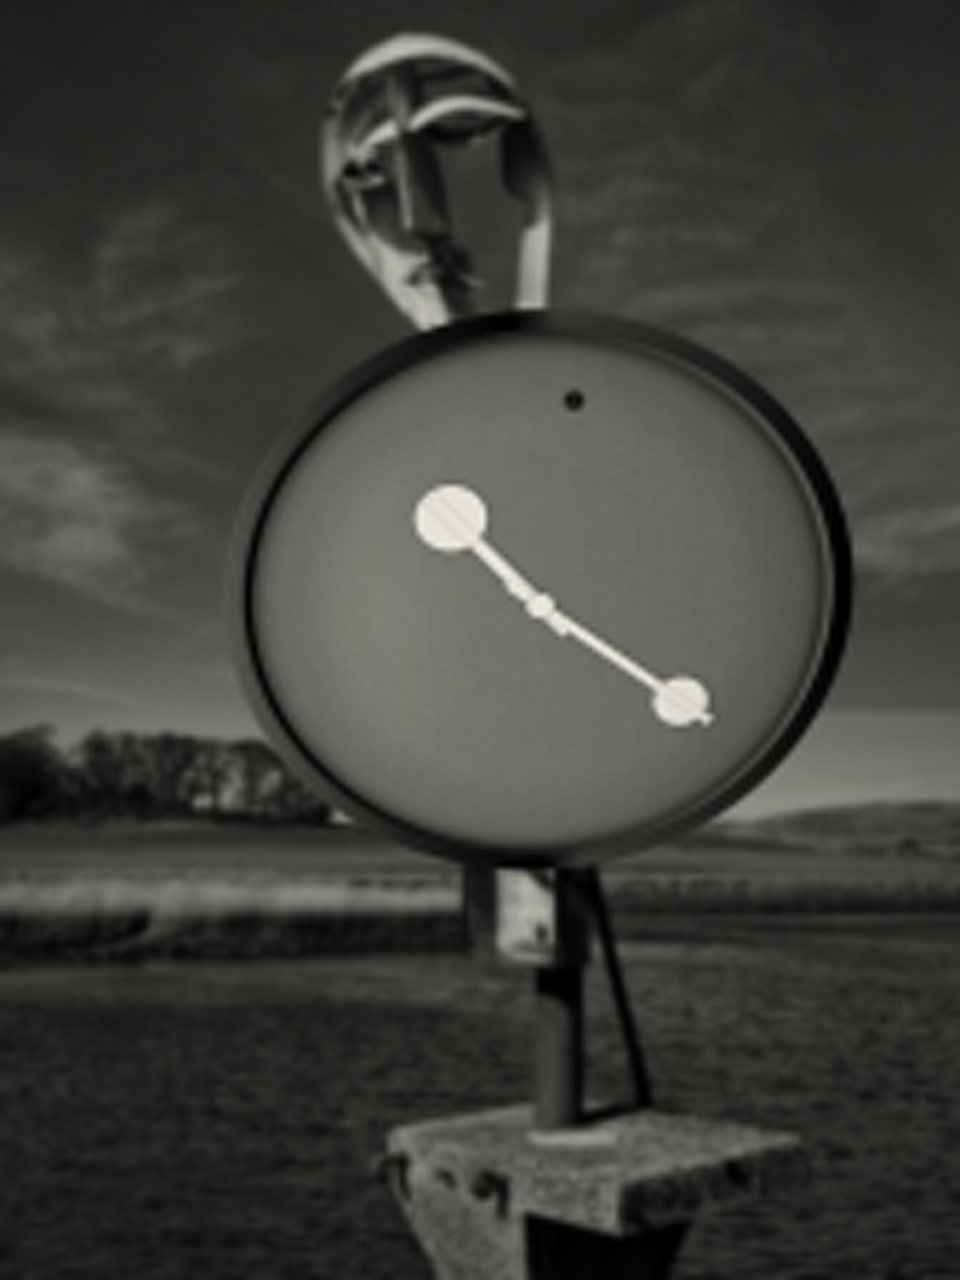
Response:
10.20
